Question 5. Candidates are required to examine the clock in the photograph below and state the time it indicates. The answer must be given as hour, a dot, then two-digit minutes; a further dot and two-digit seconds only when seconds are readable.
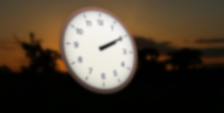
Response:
2.10
